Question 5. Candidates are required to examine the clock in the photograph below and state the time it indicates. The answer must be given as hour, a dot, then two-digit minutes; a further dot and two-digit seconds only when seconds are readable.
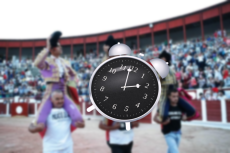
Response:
1.58
